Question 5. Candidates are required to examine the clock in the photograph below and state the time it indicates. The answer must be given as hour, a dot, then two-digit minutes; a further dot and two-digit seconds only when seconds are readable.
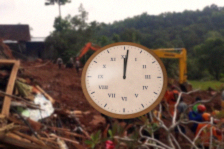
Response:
12.01
